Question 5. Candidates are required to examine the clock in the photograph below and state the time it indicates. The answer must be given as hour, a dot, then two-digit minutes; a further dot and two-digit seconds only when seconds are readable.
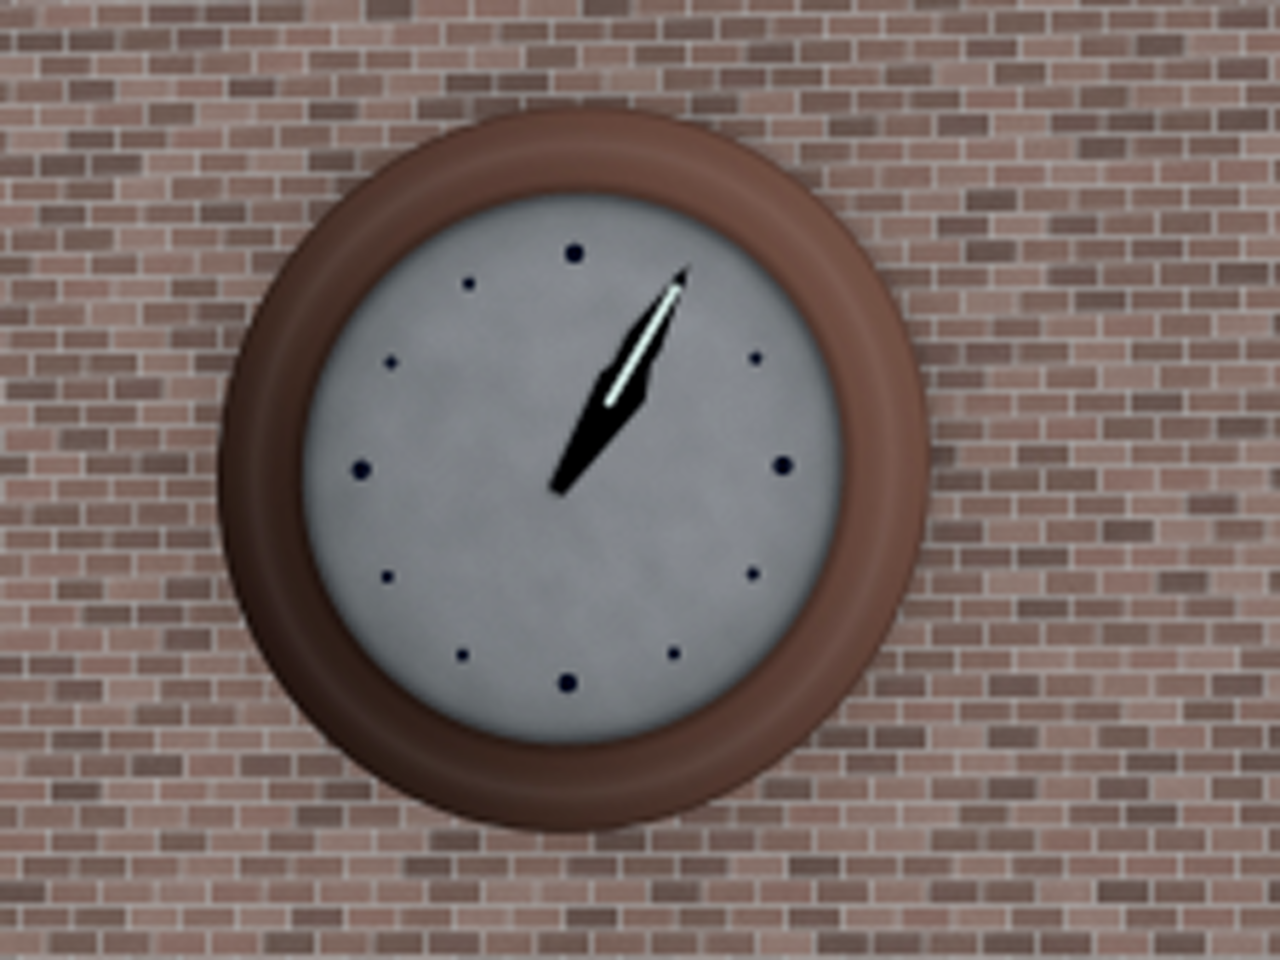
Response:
1.05
